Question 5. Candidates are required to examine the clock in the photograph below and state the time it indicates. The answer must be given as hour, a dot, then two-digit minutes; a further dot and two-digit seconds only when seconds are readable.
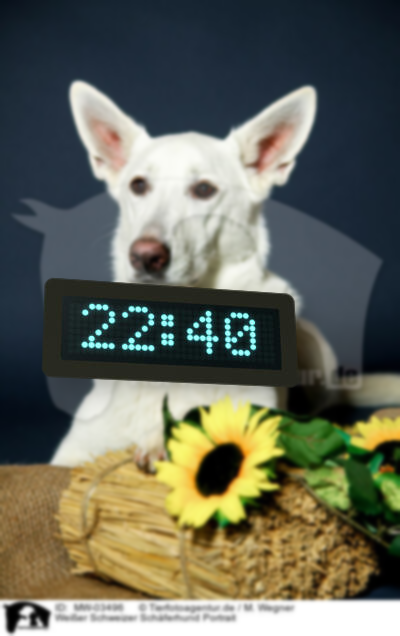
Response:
22.40
